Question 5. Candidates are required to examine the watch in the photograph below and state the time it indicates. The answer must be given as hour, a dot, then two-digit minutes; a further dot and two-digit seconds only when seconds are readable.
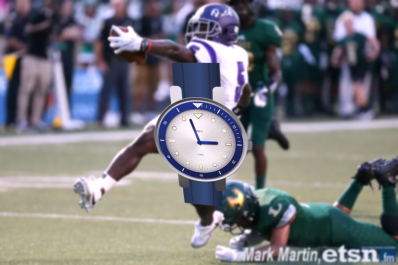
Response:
2.57
